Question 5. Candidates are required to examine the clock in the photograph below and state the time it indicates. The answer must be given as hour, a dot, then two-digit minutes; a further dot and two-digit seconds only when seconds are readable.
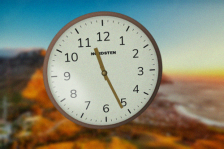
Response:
11.26
